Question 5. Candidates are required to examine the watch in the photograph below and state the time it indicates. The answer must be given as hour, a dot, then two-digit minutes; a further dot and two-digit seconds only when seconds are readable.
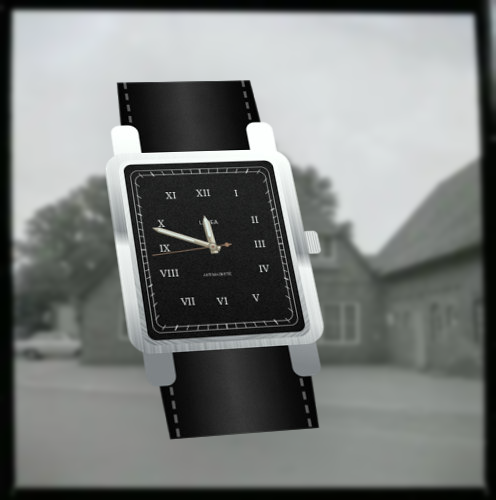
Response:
11.48.44
